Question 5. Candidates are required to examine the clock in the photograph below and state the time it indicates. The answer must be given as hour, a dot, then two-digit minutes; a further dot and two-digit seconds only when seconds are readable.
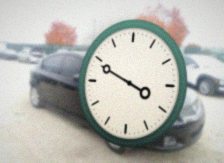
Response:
3.49
